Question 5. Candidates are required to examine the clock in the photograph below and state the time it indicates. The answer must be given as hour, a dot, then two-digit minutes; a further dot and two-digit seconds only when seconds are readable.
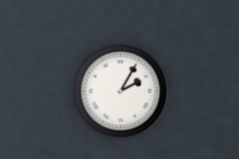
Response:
2.05
